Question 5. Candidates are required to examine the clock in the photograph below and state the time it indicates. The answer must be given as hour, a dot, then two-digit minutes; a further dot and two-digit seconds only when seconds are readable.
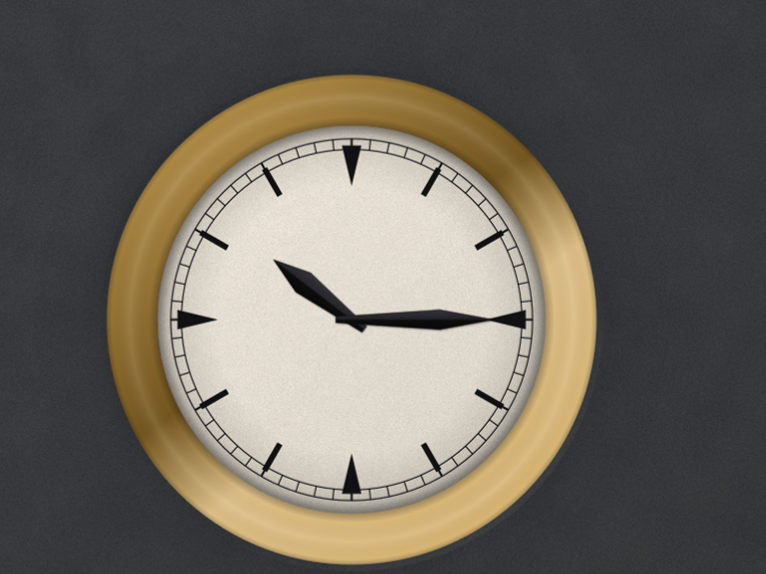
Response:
10.15
